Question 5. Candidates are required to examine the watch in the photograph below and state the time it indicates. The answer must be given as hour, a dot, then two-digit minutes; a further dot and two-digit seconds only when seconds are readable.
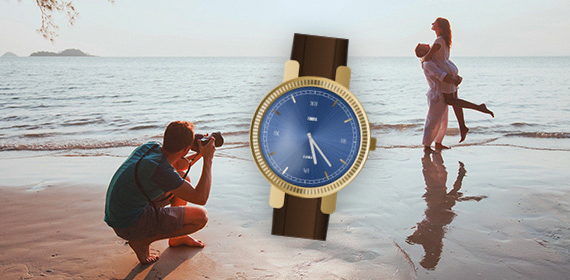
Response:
5.23
